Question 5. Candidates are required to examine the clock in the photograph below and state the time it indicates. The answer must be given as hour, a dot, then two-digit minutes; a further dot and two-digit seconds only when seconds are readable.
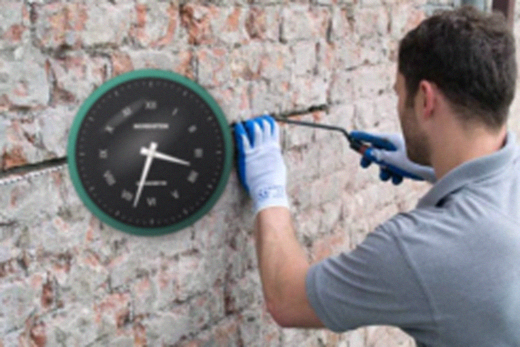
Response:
3.33
